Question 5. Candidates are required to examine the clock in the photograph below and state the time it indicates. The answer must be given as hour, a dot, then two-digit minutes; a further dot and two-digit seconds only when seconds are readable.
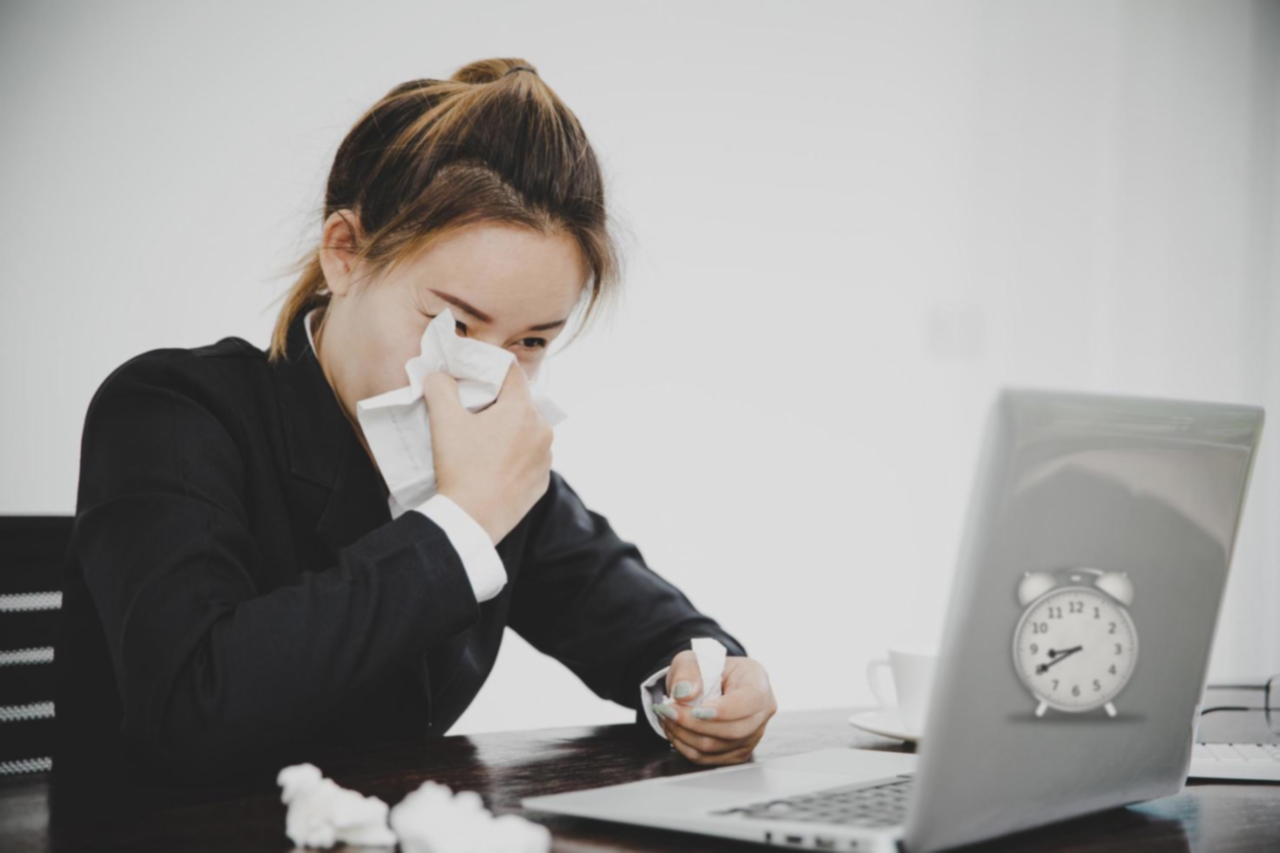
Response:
8.40
